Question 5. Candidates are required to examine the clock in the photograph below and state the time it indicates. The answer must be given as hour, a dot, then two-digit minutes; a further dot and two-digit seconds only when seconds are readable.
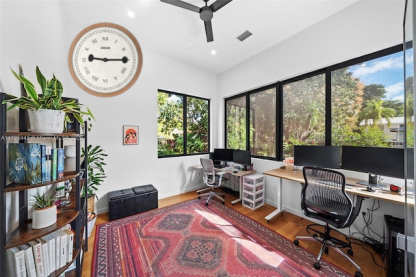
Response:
9.15
